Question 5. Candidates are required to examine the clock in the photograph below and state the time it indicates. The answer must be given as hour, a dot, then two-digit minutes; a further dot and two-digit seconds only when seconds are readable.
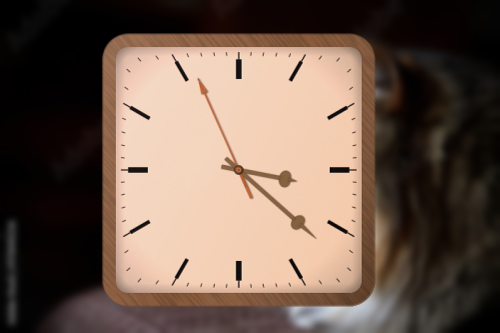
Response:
3.21.56
